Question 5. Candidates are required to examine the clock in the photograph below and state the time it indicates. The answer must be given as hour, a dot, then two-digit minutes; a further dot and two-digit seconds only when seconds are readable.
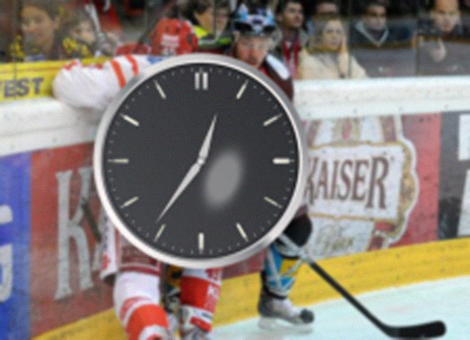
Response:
12.36
